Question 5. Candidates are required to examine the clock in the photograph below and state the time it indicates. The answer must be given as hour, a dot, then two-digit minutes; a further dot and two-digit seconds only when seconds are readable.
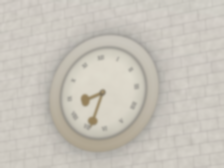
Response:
8.34
